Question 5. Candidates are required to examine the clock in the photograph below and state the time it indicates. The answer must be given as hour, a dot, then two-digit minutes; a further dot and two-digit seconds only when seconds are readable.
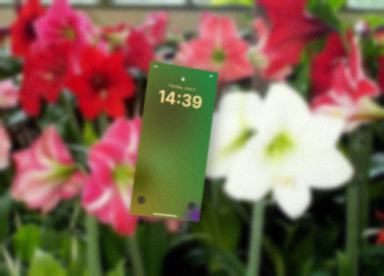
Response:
14.39
